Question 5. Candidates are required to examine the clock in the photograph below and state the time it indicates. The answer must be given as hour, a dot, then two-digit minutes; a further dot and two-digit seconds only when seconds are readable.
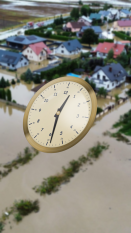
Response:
12.29
